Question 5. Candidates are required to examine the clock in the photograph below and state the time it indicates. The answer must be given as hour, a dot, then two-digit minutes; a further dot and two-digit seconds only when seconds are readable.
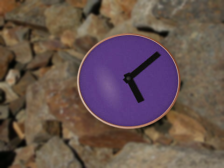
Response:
5.08
